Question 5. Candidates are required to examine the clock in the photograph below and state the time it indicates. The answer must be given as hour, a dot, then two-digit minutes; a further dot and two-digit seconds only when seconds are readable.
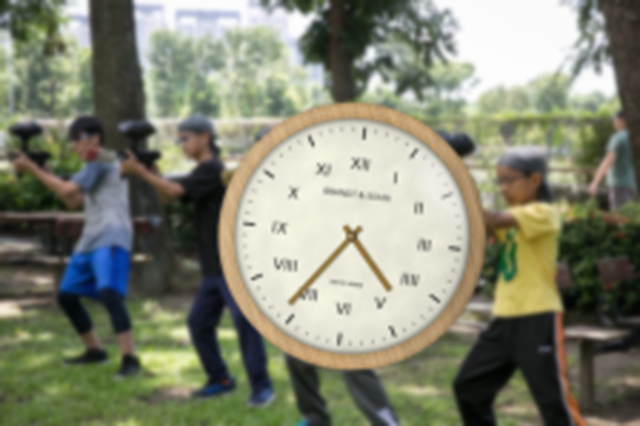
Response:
4.36
